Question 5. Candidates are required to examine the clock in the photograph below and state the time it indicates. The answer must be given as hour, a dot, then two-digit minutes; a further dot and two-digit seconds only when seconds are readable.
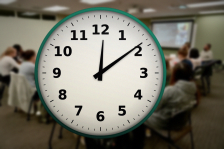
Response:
12.09
